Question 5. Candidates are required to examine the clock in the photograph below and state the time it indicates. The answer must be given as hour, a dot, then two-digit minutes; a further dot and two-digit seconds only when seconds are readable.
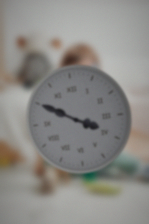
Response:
3.50
